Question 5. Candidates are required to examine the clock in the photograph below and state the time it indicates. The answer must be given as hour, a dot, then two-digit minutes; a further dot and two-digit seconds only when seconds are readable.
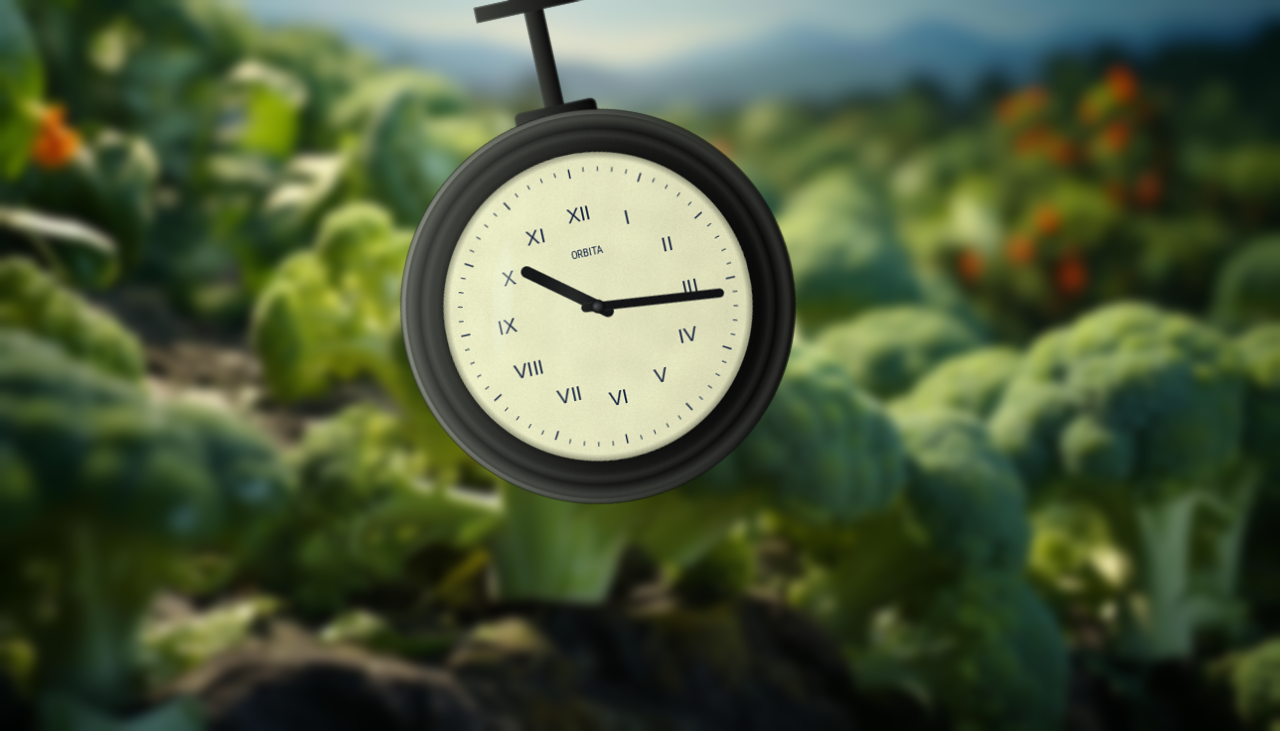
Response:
10.16
